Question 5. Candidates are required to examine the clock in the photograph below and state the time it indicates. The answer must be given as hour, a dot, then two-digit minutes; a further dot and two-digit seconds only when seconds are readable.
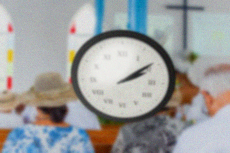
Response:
2.09
